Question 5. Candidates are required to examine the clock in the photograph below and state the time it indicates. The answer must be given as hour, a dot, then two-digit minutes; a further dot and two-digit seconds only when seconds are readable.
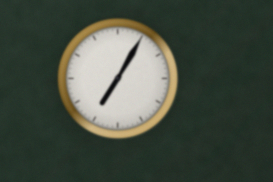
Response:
7.05
